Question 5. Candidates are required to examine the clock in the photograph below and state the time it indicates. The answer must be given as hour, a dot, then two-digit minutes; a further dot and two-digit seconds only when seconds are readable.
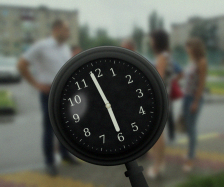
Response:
5.59
